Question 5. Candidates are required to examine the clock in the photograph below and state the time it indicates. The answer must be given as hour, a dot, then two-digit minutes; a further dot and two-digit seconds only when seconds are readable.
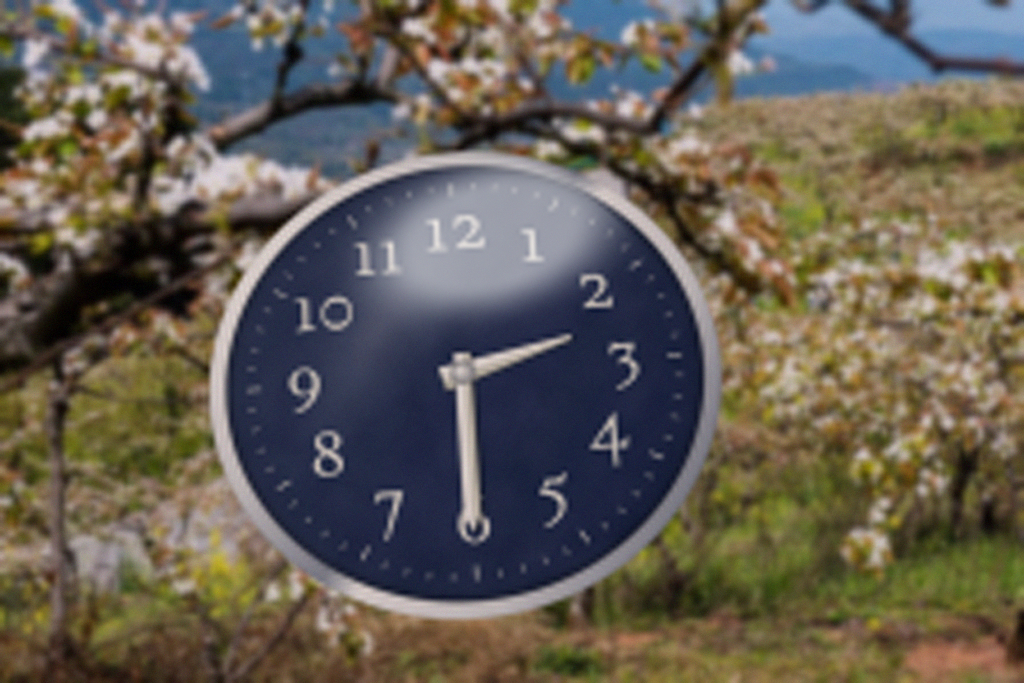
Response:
2.30
